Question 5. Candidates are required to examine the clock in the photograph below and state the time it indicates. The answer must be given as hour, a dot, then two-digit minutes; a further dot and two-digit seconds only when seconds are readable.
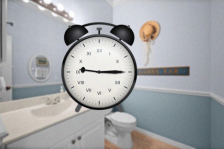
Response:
9.15
